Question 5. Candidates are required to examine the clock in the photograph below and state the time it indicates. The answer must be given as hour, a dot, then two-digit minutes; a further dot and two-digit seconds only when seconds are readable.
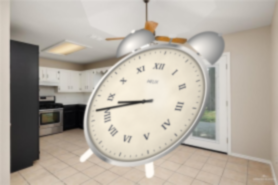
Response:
8.42
